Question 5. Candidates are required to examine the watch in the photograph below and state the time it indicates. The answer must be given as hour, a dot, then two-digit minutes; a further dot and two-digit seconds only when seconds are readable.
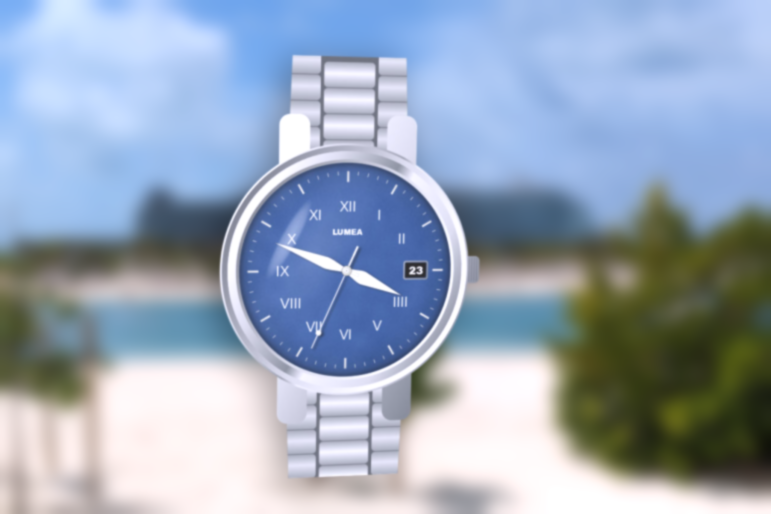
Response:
3.48.34
